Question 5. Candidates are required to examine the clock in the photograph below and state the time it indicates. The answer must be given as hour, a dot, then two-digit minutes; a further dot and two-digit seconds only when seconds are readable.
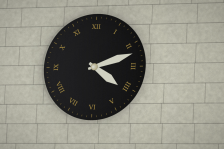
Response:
4.12
